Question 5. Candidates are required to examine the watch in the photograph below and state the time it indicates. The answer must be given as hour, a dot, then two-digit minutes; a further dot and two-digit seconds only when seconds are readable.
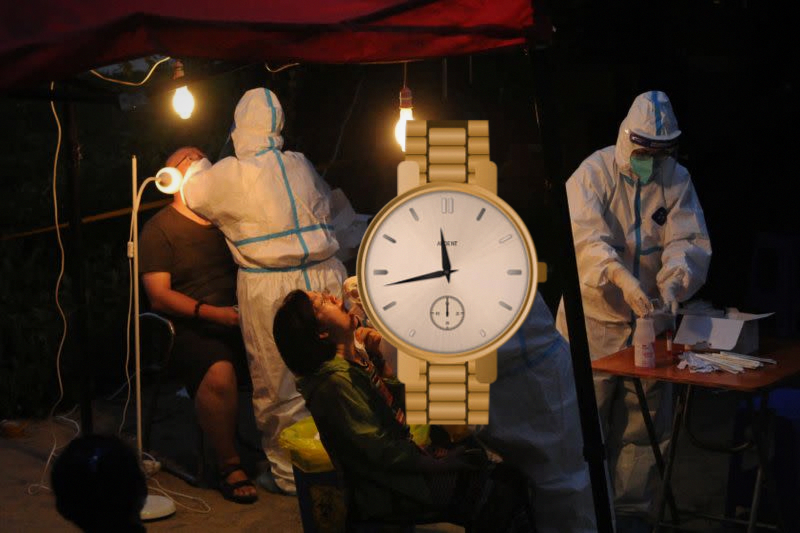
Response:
11.43
